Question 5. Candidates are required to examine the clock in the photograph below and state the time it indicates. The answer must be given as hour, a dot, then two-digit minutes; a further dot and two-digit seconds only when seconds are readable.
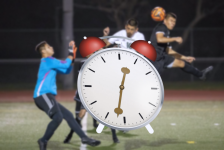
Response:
12.32
